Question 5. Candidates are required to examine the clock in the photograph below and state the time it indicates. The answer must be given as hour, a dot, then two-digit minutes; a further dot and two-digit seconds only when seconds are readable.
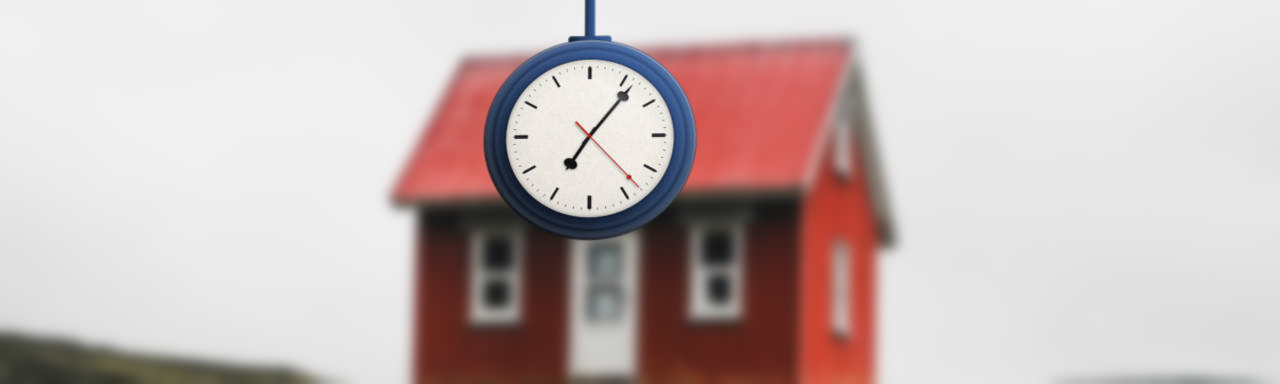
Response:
7.06.23
